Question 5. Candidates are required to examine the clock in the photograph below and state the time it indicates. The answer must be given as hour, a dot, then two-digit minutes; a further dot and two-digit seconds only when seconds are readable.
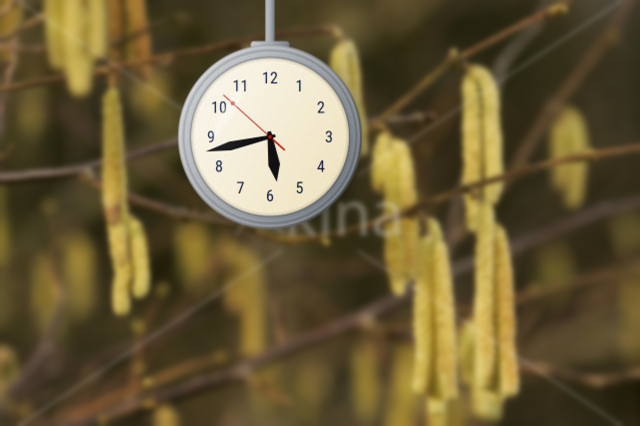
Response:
5.42.52
